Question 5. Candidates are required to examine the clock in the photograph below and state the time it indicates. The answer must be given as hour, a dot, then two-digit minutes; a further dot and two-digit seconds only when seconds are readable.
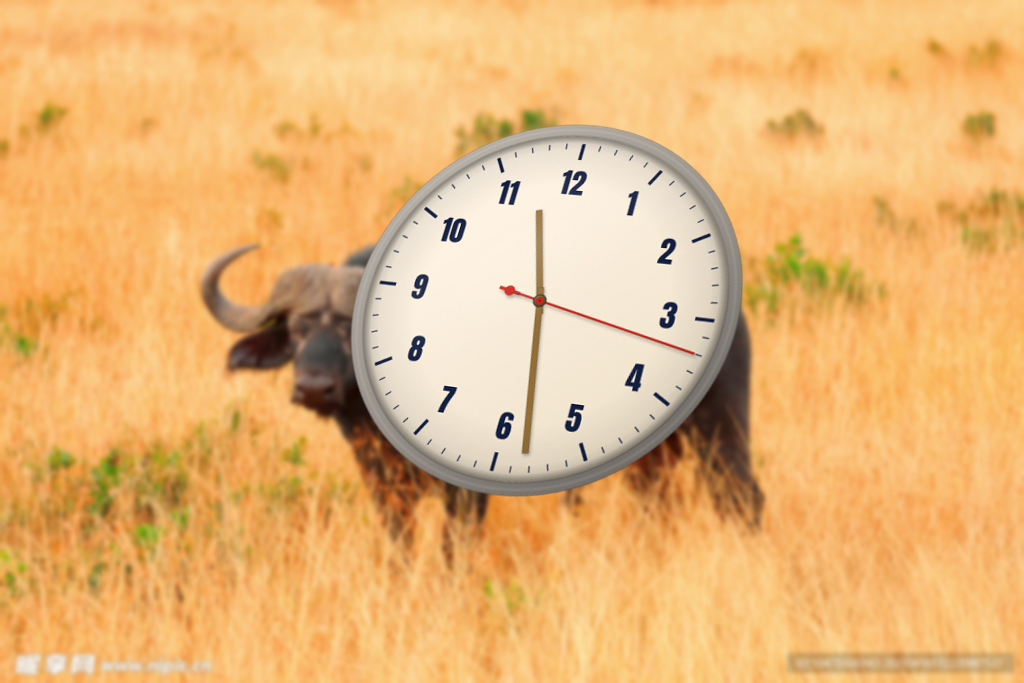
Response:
11.28.17
